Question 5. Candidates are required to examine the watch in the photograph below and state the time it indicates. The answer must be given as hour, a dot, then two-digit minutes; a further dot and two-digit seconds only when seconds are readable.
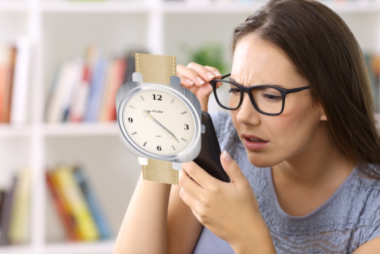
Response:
10.22
